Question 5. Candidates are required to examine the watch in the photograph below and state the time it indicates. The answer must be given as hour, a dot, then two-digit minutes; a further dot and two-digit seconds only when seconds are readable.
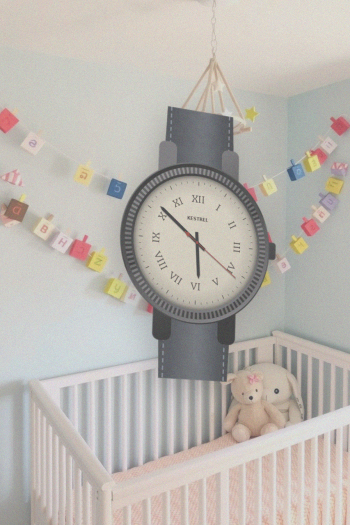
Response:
5.51.21
